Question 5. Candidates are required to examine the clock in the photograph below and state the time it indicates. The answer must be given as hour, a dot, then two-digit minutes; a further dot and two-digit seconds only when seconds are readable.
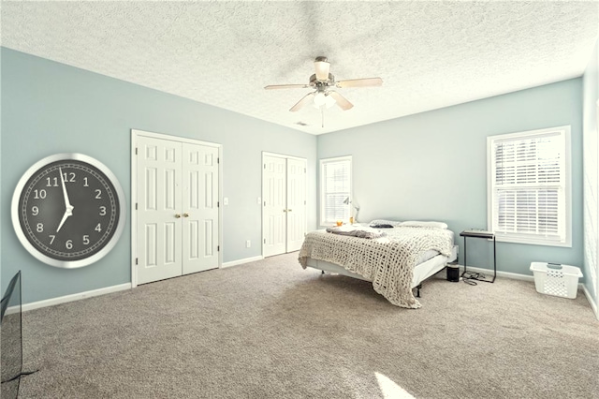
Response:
6.58
